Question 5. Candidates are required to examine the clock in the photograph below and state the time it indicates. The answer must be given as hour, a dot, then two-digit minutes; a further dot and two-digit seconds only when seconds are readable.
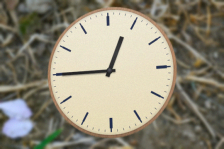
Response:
12.45
